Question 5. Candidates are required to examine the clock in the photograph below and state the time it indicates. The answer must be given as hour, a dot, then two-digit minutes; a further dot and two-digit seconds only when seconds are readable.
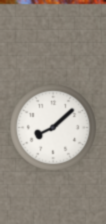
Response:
8.08
